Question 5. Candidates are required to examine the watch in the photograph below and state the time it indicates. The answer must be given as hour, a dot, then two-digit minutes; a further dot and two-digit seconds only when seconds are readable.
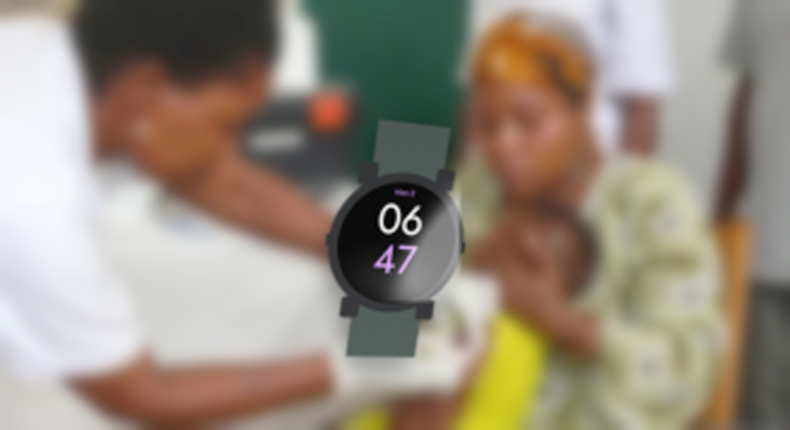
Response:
6.47
